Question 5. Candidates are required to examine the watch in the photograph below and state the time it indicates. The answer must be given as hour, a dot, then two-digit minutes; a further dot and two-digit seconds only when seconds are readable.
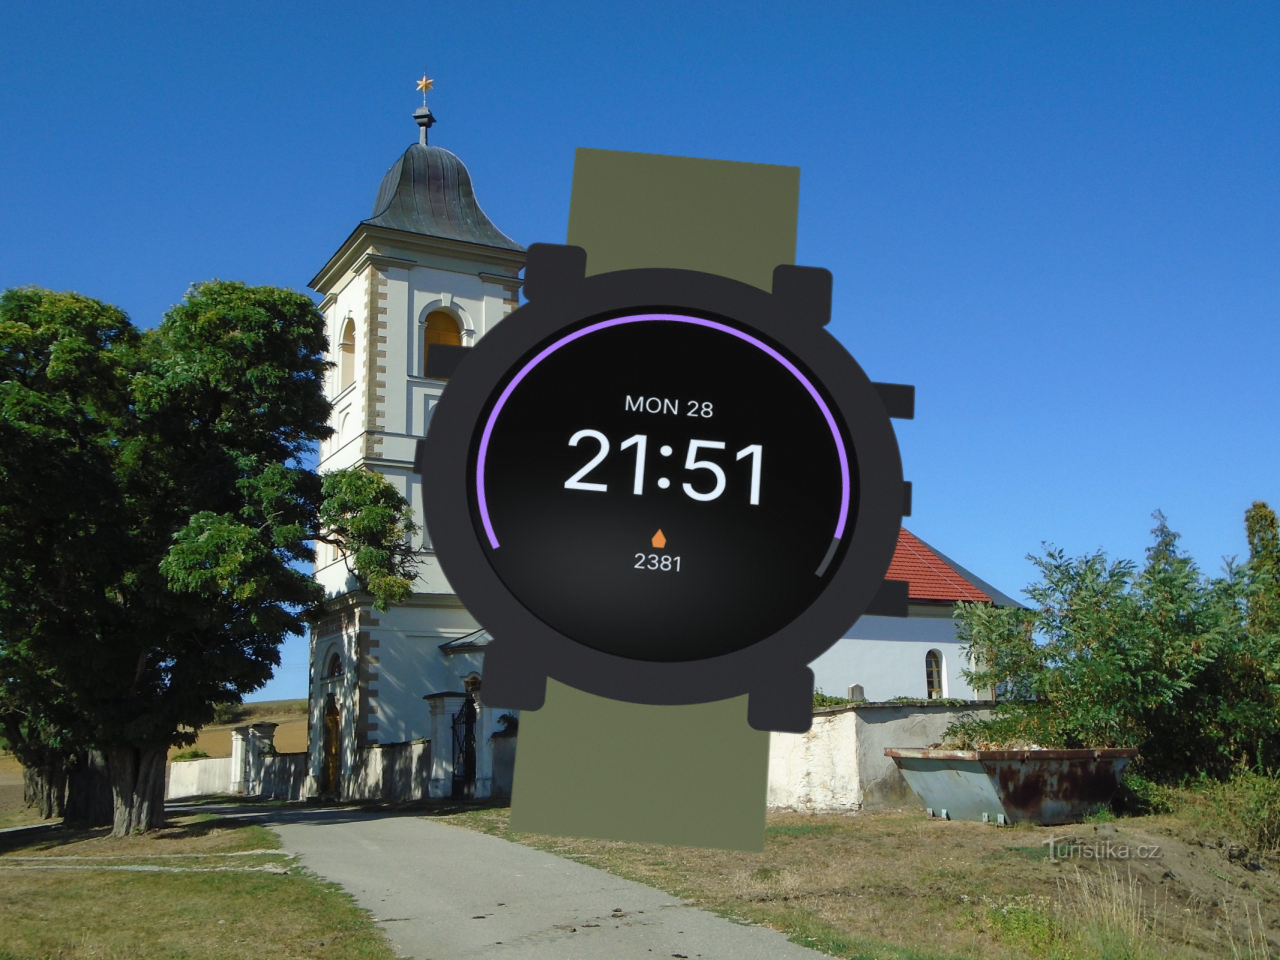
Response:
21.51
